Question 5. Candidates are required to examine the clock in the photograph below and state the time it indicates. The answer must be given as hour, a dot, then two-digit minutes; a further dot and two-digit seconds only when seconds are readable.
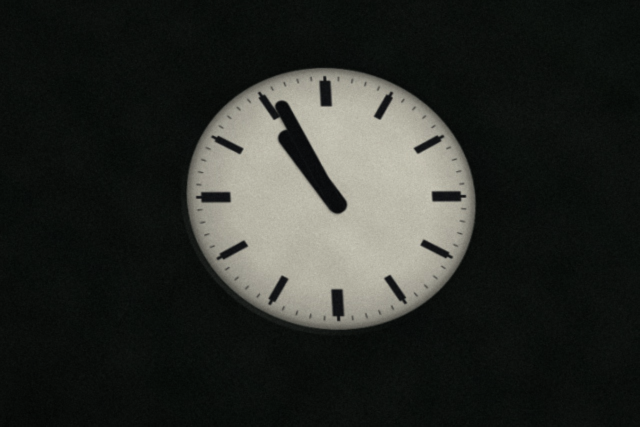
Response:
10.56
